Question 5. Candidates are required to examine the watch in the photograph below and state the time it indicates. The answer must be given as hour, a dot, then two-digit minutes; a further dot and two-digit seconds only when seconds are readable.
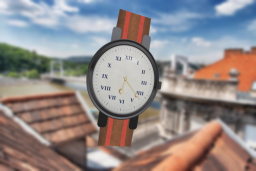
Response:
6.22
